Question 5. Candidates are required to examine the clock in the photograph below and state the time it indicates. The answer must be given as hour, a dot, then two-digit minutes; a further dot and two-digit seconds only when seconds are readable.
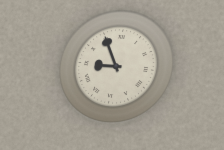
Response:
8.55
